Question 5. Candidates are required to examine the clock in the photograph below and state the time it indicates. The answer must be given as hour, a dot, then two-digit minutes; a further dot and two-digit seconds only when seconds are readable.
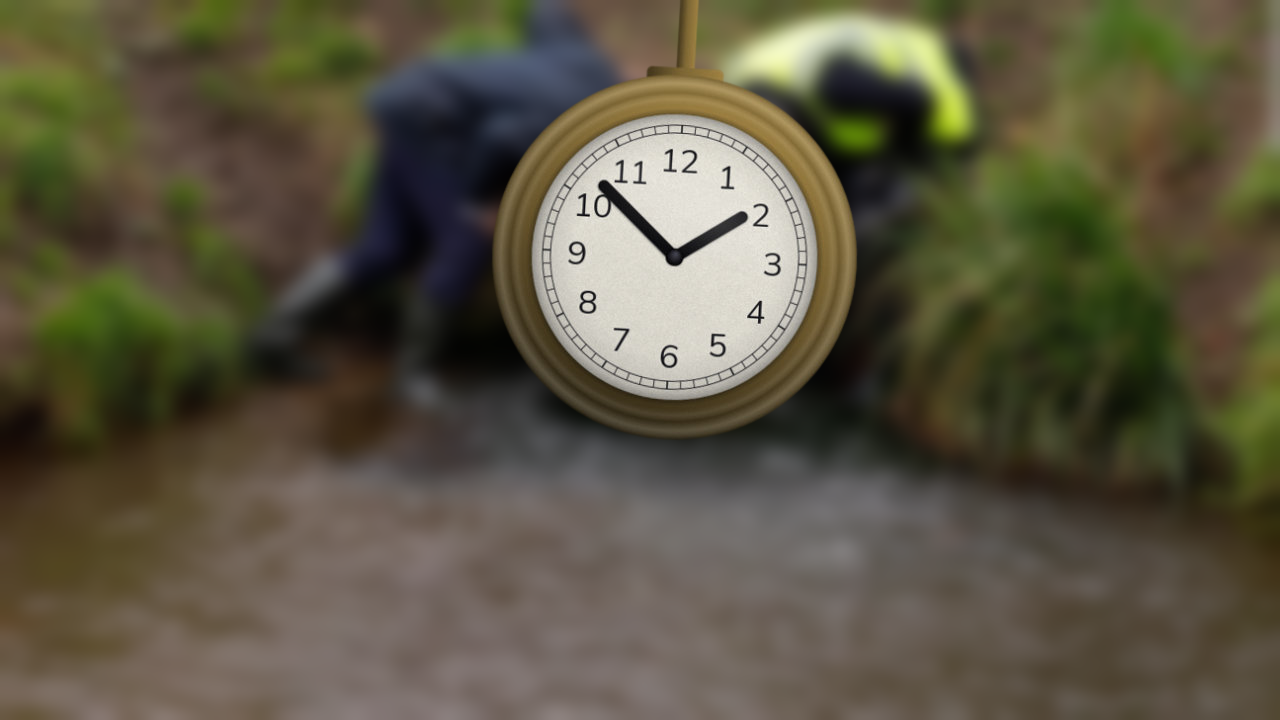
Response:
1.52
